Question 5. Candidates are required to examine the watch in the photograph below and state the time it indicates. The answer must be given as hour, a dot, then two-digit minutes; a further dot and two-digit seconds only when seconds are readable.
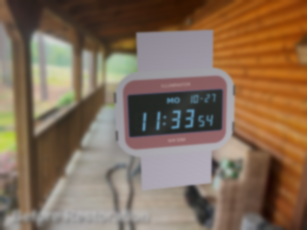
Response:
11.33.54
